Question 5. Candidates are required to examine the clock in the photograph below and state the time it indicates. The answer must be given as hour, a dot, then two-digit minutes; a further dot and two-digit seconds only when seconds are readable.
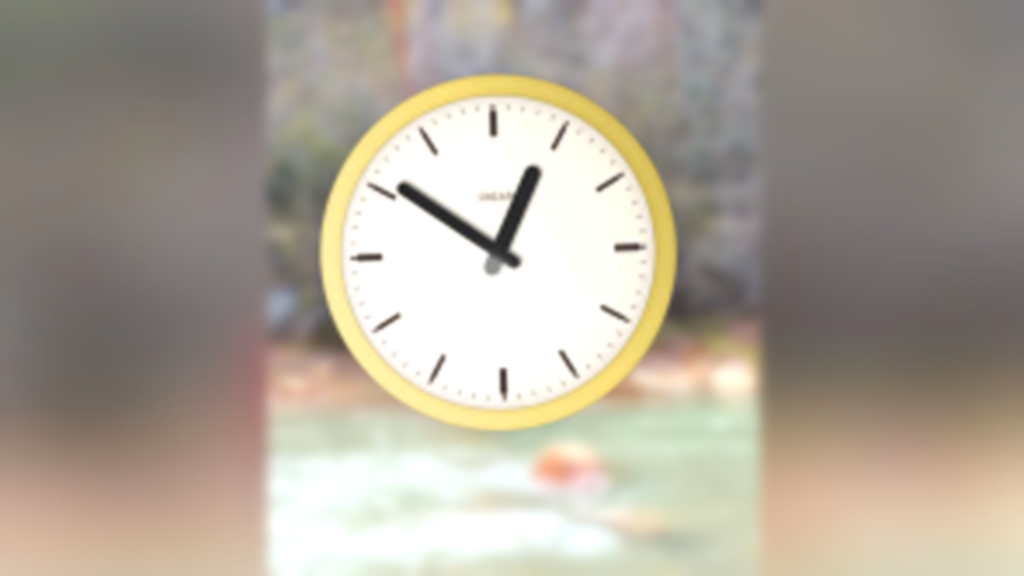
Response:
12.51
